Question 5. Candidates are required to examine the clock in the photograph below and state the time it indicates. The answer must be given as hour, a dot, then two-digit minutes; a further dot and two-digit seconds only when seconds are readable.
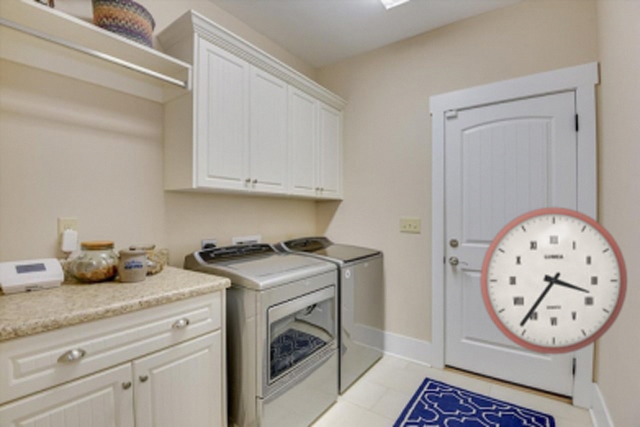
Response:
3.36
